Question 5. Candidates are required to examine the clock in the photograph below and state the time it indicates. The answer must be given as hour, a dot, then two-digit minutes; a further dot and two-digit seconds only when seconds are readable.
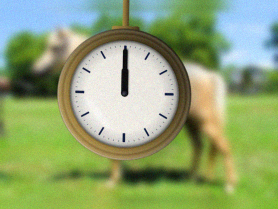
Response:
12.00
